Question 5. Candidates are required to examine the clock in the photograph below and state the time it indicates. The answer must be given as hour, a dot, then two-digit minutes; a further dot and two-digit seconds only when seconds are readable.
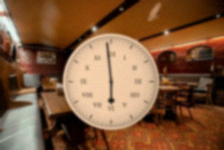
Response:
5.59
